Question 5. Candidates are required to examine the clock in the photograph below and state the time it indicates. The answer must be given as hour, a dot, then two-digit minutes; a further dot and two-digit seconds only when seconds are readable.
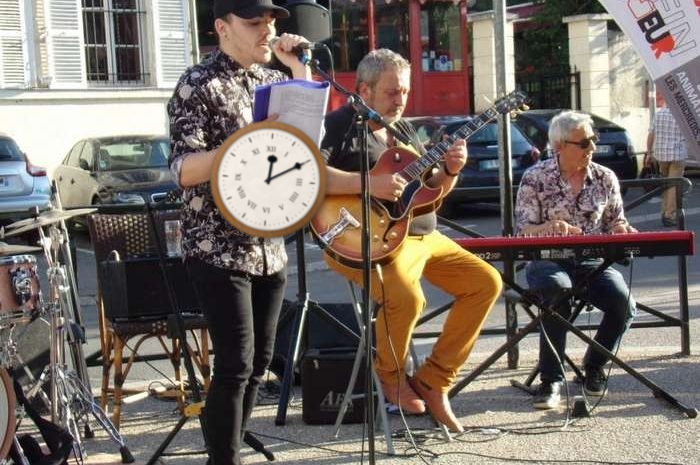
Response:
12.10
